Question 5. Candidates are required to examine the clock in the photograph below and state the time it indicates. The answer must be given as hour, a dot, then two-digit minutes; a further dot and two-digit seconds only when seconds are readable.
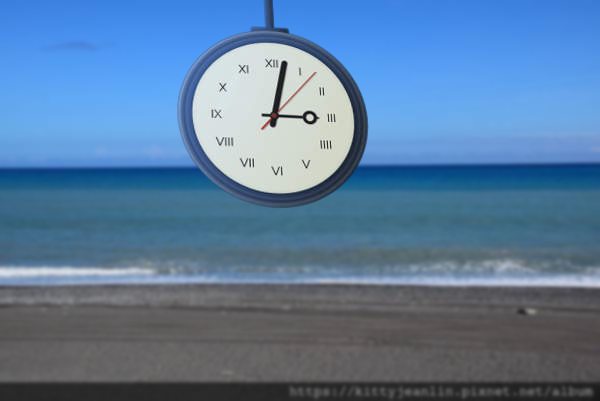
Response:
3.02.07
